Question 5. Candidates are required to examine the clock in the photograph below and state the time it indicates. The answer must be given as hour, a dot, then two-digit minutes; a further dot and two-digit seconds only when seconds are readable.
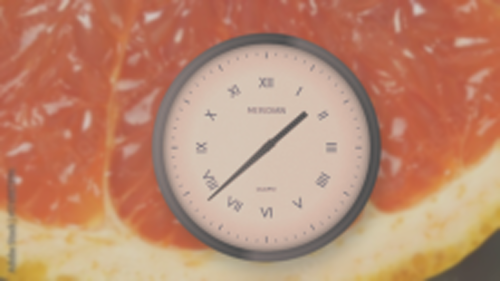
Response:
1.38
